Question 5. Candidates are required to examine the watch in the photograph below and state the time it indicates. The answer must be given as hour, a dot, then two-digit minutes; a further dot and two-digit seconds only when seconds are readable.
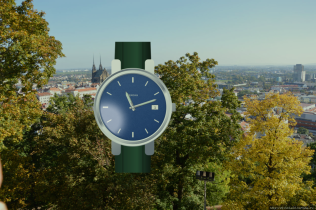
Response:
11.12
